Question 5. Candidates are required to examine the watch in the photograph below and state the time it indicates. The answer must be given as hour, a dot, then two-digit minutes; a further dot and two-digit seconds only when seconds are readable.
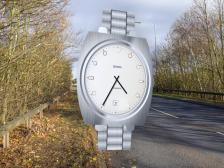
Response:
4.35
